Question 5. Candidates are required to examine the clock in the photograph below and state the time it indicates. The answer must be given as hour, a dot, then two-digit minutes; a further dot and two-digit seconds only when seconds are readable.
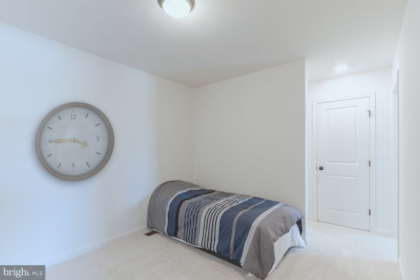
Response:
3.45
